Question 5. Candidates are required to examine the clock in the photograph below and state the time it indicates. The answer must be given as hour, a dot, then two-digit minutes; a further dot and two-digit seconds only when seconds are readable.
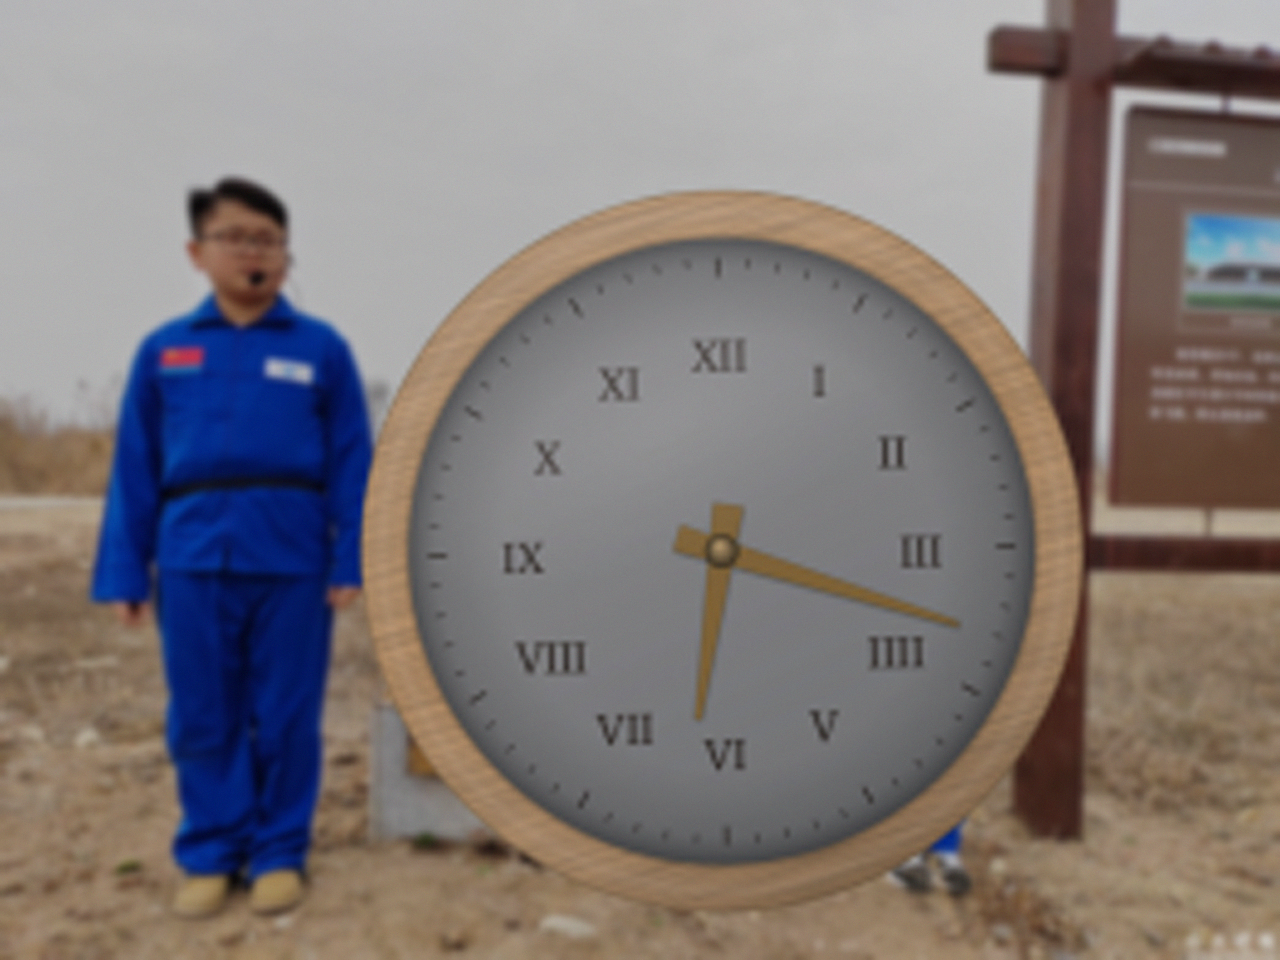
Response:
6.18
